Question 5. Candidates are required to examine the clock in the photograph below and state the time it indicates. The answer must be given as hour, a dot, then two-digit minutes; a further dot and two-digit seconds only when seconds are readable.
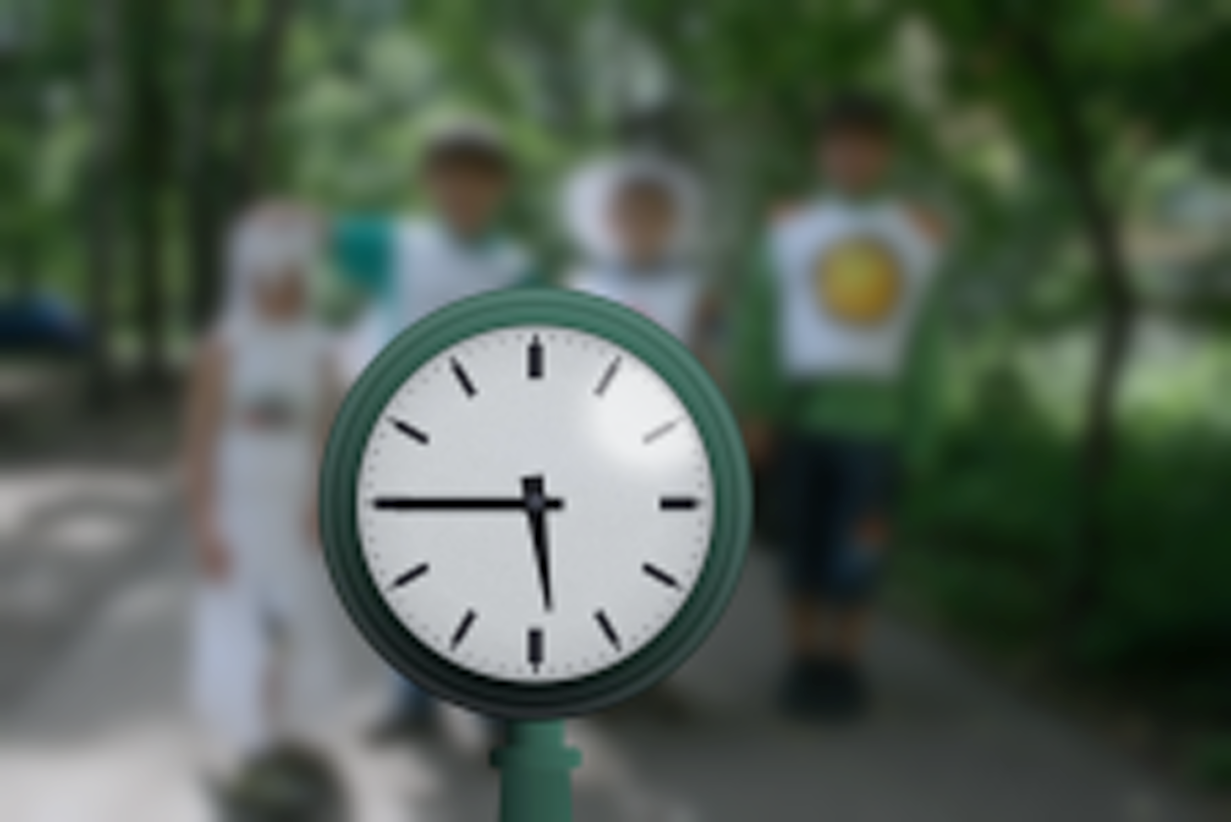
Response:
5.45
